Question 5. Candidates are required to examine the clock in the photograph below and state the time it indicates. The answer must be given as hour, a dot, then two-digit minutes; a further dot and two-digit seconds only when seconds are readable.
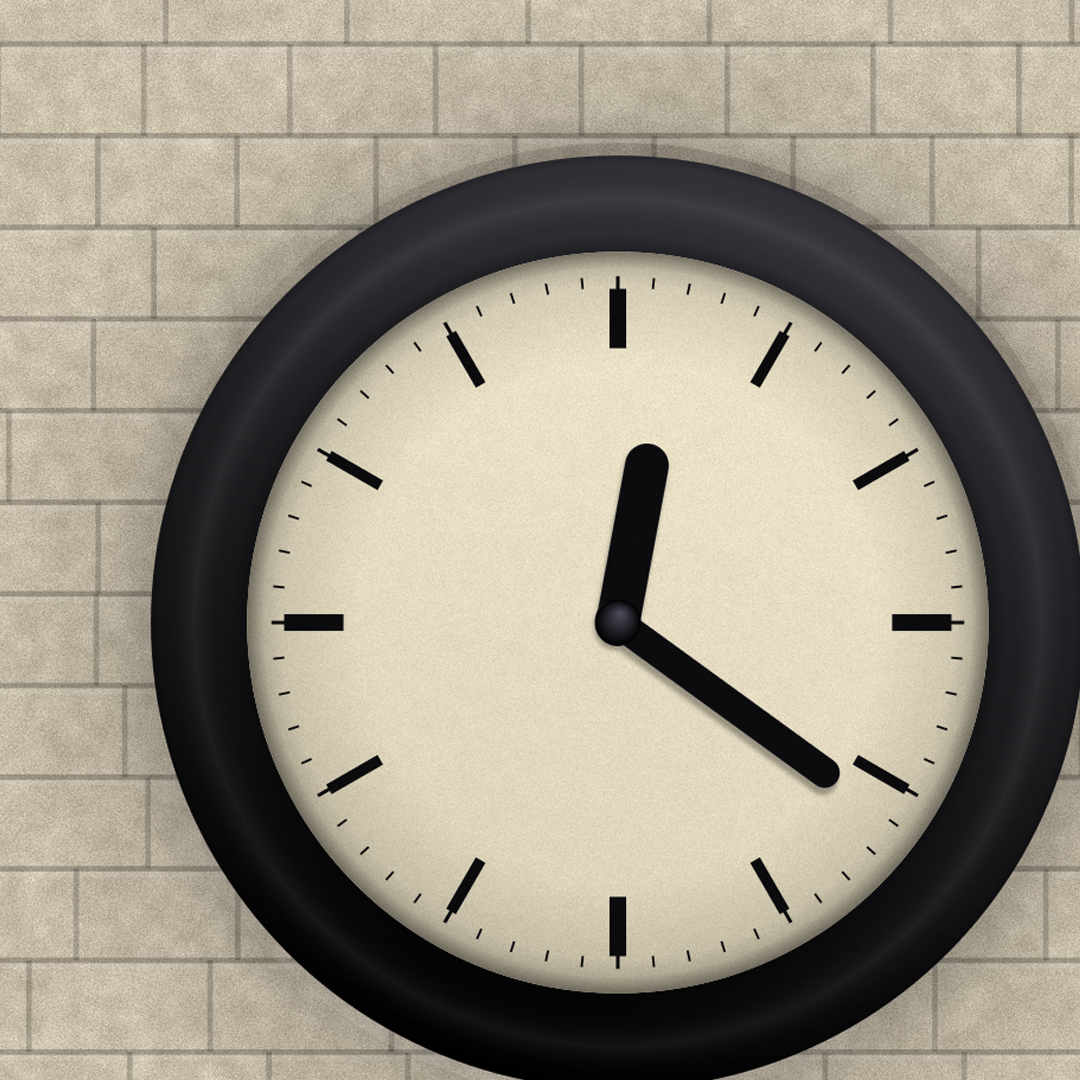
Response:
12.21
